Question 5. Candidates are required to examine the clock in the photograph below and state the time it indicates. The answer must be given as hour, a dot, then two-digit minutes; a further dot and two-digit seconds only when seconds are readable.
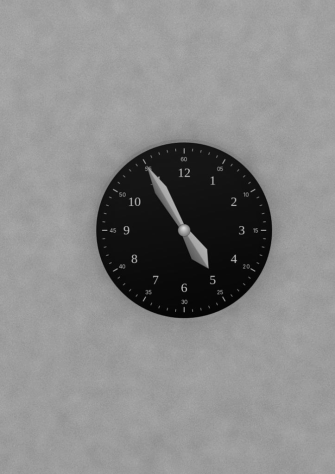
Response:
4.55
